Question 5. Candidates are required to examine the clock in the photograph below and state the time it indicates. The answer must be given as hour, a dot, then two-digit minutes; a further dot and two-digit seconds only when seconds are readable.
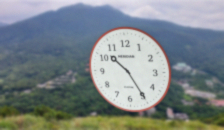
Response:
10.25
